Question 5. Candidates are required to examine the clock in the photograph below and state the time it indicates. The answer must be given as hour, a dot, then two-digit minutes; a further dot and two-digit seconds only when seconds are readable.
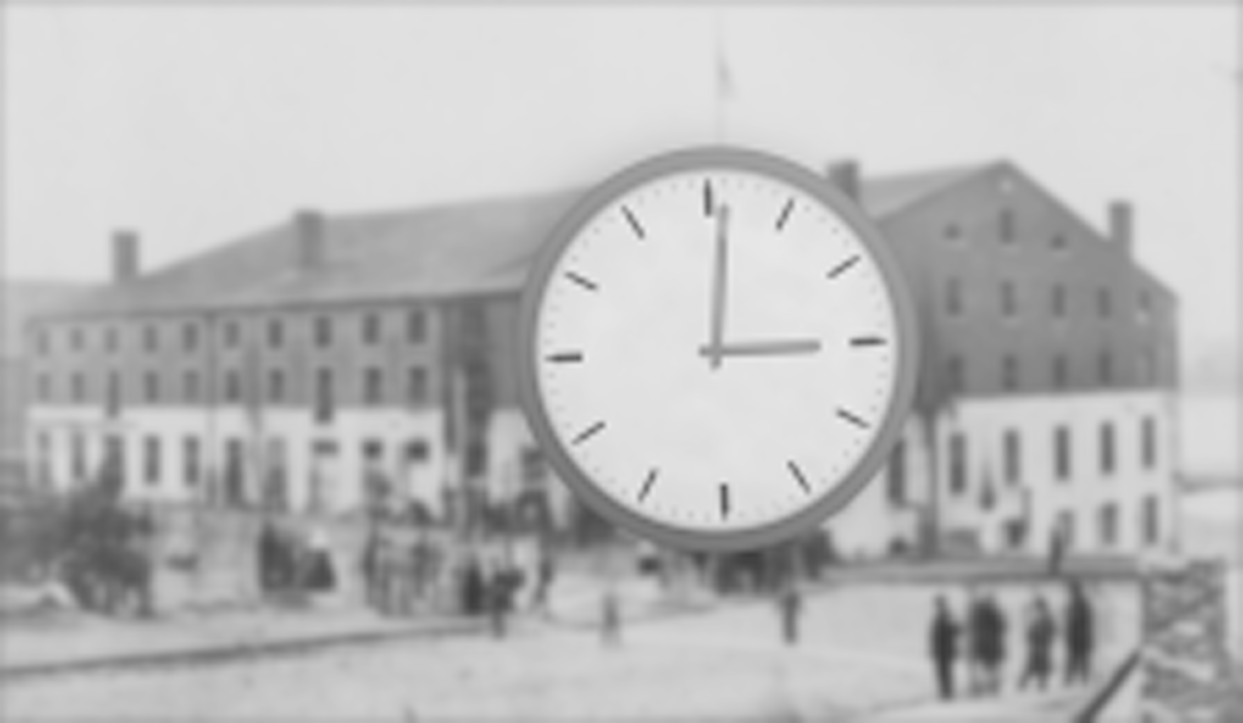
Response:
3.01
